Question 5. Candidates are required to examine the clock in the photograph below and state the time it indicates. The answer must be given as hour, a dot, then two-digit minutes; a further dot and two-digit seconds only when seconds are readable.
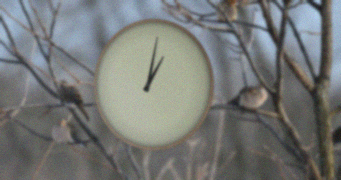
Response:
1.02
